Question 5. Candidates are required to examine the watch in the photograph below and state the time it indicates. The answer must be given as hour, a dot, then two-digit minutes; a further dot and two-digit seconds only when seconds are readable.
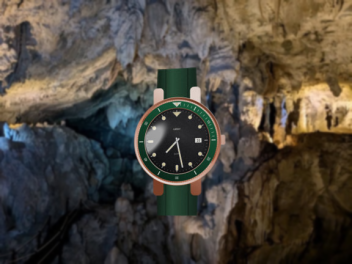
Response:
7.28
